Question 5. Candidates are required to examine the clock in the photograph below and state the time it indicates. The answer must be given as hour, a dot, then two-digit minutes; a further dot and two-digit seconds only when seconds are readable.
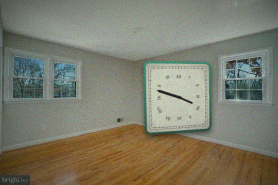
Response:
3.48
